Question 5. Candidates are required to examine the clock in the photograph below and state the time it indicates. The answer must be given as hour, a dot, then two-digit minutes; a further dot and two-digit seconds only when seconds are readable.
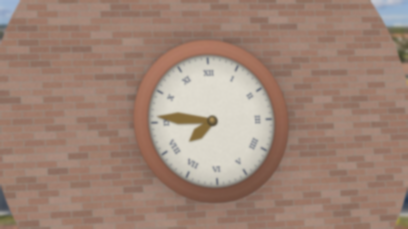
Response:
7.46
